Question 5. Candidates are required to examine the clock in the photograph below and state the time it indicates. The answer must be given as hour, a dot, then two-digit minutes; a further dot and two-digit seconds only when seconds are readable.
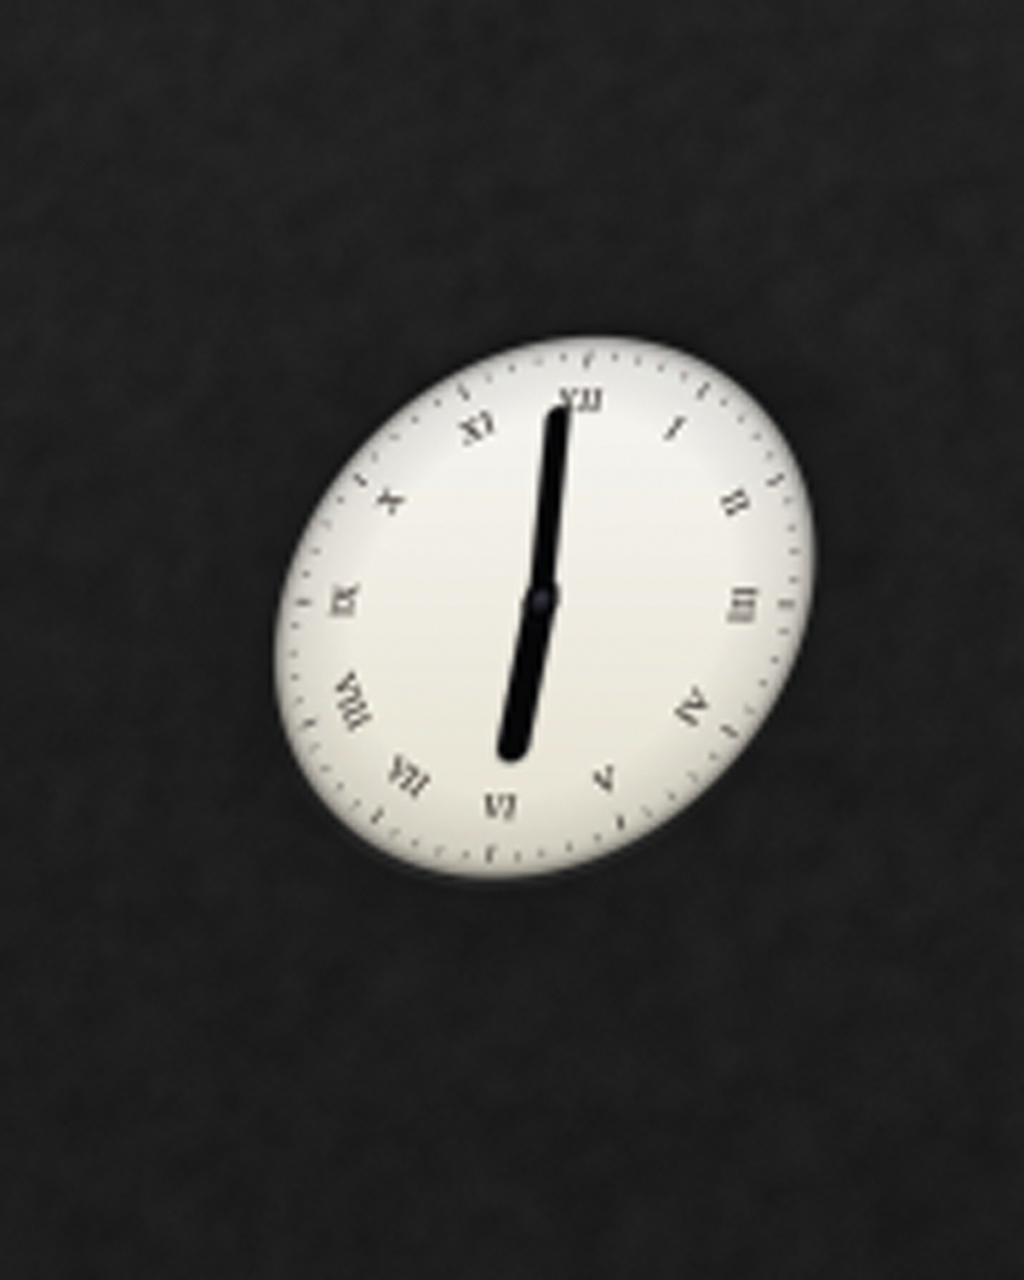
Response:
5.59
